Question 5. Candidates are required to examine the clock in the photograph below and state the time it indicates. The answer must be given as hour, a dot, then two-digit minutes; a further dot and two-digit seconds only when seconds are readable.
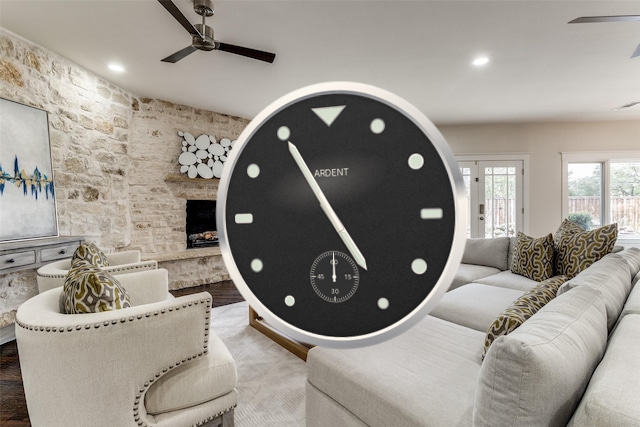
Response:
4.55
